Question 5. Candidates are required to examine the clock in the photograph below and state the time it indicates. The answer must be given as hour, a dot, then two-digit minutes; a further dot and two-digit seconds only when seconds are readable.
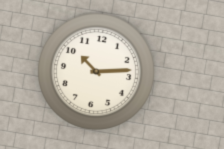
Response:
10.13
